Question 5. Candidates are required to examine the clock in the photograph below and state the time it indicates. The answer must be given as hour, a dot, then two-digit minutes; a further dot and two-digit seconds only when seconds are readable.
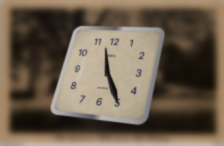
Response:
11.25
